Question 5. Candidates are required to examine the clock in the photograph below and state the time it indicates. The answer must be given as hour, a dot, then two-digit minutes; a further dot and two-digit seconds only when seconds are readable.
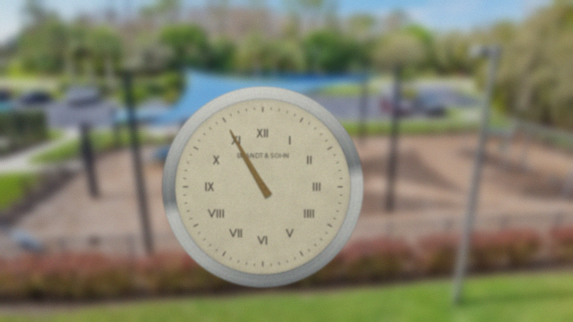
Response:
10.55
